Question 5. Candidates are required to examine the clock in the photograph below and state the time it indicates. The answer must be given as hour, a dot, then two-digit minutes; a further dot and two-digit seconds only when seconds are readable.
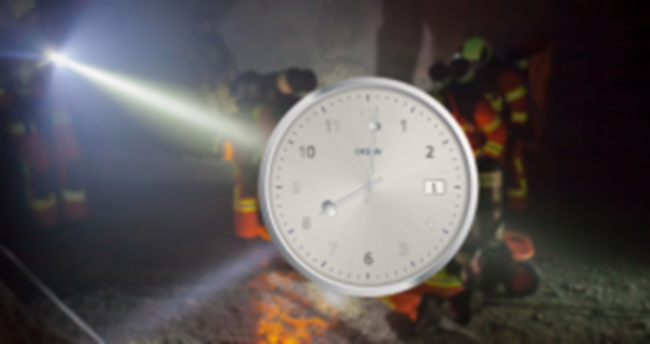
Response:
8.01
